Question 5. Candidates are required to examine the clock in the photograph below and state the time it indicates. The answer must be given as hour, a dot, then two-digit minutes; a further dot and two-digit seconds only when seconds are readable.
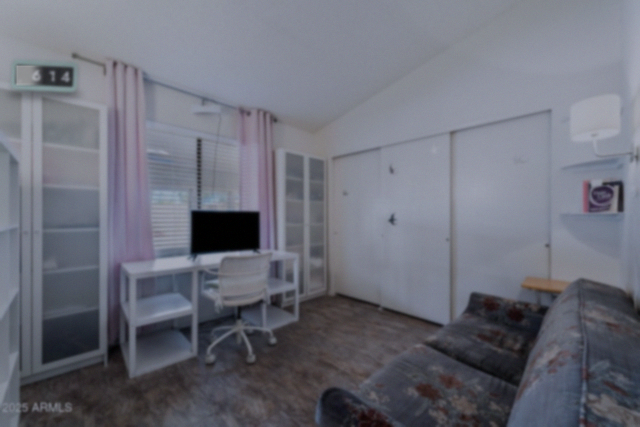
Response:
6.14
